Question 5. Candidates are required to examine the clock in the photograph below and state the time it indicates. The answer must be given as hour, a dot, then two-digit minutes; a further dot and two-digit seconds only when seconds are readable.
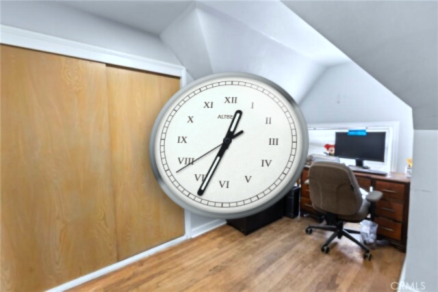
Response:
12.33.39
